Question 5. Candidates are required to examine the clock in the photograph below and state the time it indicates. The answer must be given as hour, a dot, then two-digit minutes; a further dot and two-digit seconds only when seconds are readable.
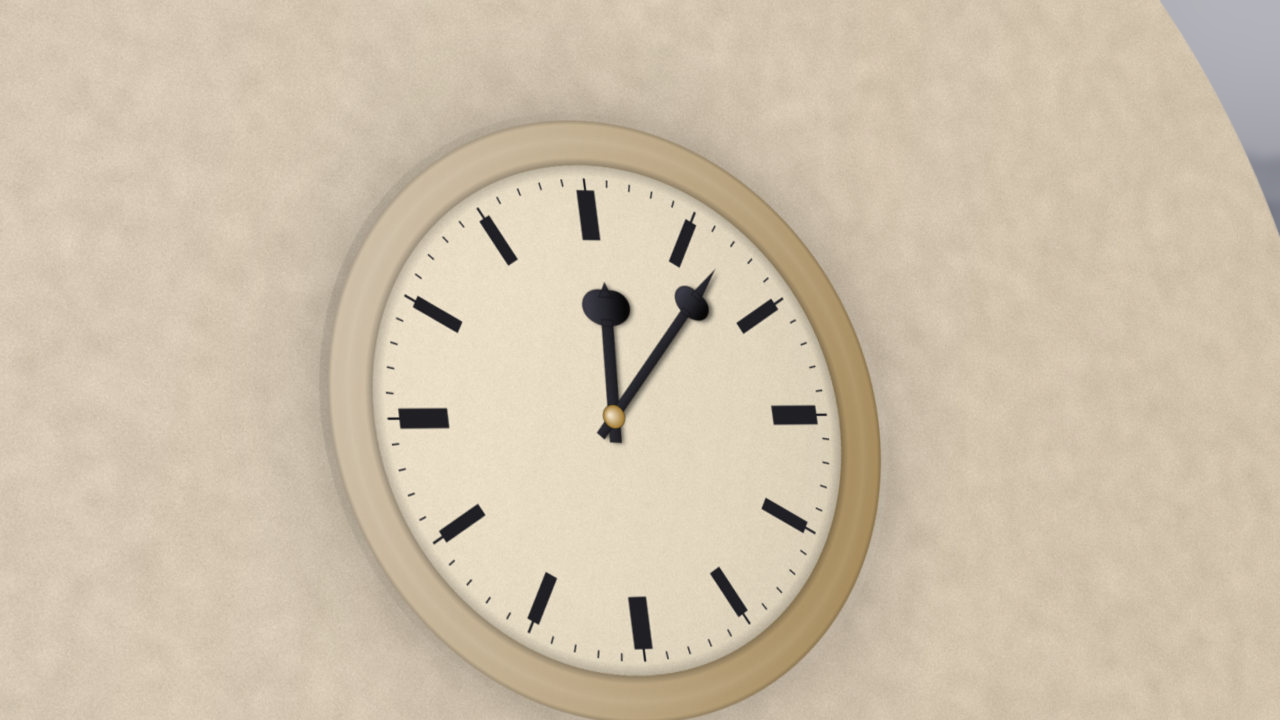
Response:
12.07
